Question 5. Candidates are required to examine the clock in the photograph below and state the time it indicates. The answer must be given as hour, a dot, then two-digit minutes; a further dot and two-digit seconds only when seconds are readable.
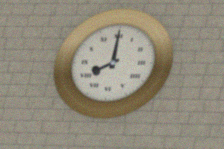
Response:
8.00
